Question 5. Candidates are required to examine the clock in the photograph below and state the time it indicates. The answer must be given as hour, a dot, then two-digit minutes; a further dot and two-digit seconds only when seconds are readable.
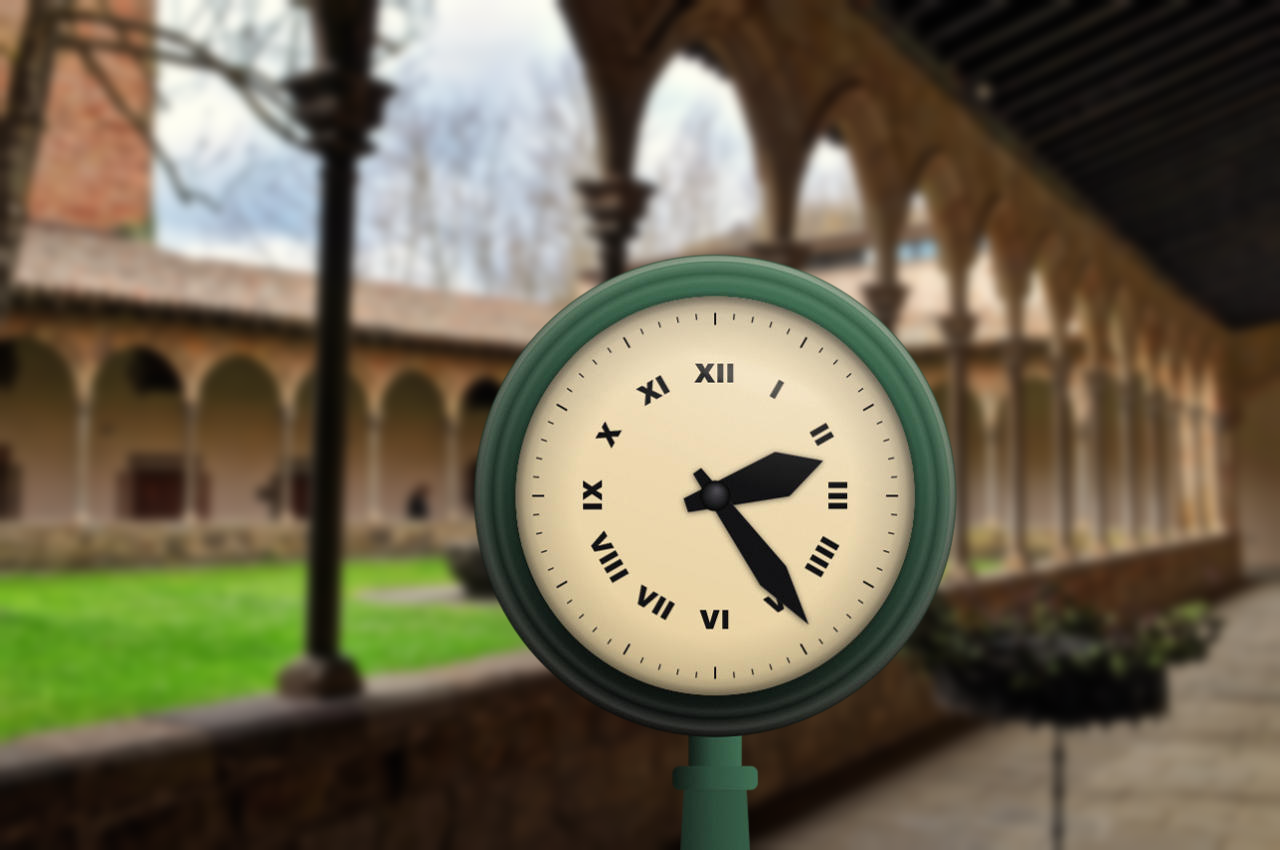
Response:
2.24
